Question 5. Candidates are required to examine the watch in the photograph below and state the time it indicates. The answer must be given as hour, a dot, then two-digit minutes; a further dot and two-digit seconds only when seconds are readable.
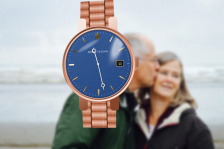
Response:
11.28
